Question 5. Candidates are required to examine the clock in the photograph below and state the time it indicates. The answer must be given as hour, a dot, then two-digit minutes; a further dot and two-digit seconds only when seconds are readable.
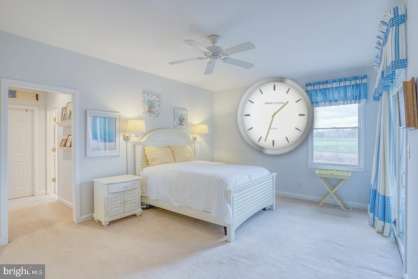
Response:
1.33
